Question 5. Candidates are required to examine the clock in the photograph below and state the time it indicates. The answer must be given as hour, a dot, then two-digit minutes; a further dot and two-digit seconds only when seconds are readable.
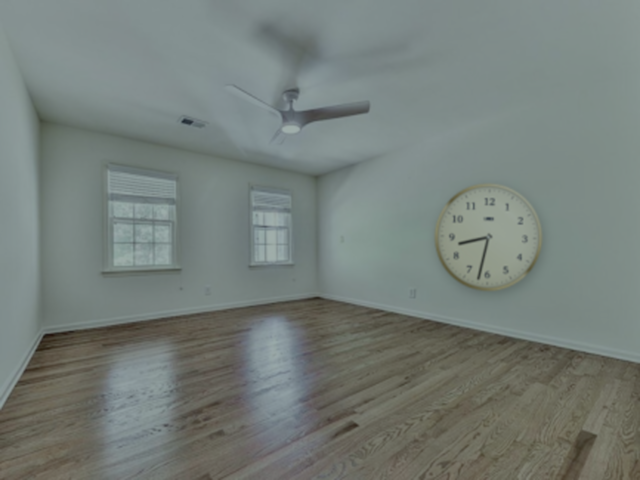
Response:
8.32
